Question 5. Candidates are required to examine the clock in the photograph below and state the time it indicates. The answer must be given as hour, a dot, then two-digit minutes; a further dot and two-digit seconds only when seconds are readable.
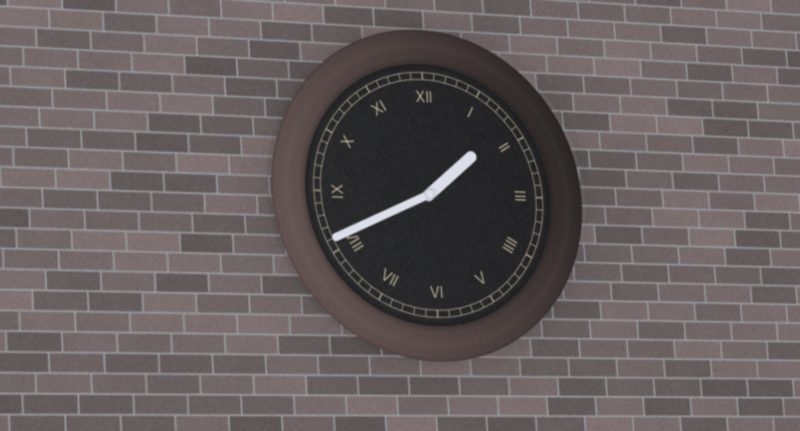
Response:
1.41
